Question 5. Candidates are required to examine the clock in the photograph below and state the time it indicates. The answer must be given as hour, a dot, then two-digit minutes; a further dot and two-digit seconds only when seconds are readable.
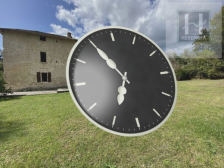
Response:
6.55
